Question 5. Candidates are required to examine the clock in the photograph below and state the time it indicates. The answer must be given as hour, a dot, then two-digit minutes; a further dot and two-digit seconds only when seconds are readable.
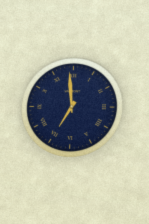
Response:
6.59
